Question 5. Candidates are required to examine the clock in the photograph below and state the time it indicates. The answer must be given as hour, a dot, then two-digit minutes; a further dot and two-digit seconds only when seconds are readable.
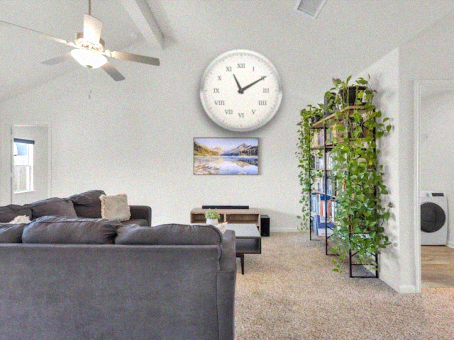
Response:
11.10
